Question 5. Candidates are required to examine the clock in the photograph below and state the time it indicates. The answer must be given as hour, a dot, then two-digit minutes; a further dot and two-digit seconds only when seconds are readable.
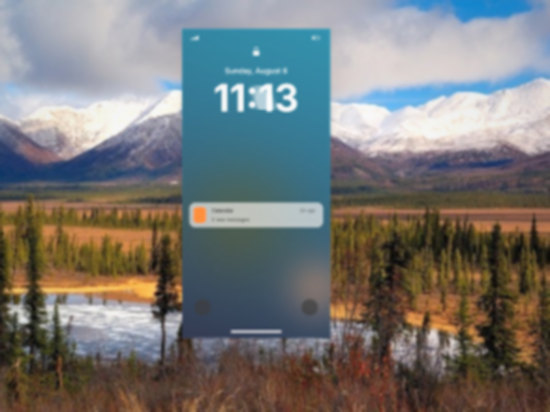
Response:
11.13
